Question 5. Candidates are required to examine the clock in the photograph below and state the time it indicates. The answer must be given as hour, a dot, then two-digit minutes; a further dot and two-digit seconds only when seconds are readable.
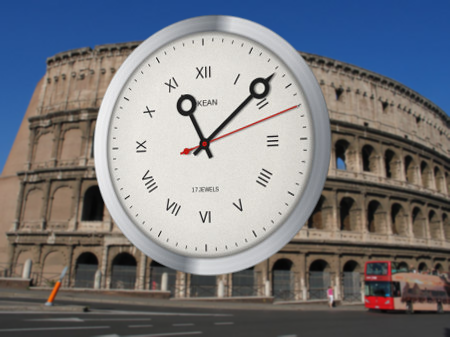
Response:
11.08.12
